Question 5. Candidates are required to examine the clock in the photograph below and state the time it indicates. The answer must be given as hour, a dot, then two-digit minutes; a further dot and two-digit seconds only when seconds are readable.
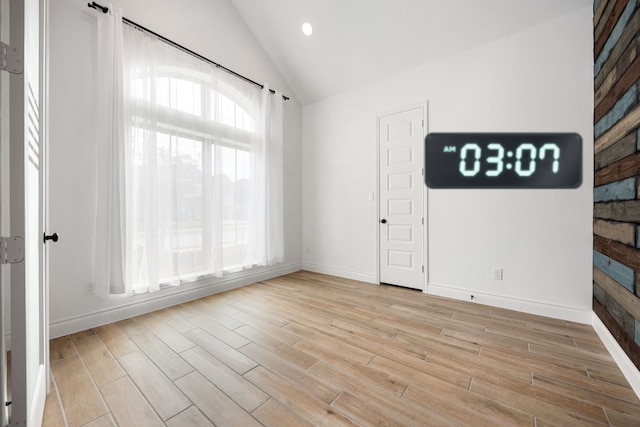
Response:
3.07
